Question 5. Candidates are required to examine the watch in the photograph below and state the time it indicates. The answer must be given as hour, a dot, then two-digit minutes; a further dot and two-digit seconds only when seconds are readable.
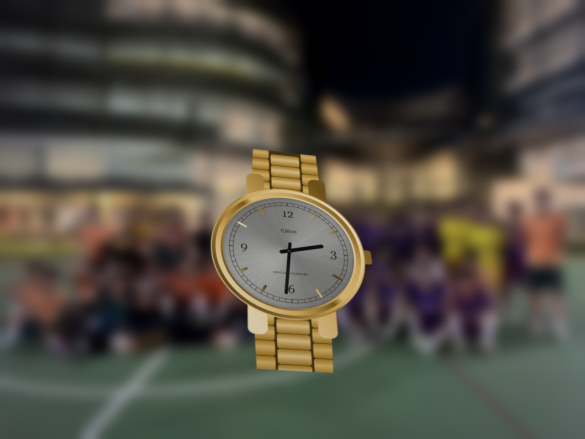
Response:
2.31
